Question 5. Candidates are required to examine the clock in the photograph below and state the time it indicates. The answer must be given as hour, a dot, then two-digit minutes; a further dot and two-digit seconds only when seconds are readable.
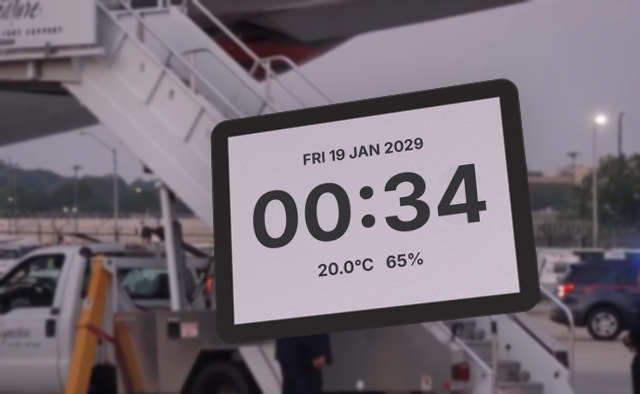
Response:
0.34
